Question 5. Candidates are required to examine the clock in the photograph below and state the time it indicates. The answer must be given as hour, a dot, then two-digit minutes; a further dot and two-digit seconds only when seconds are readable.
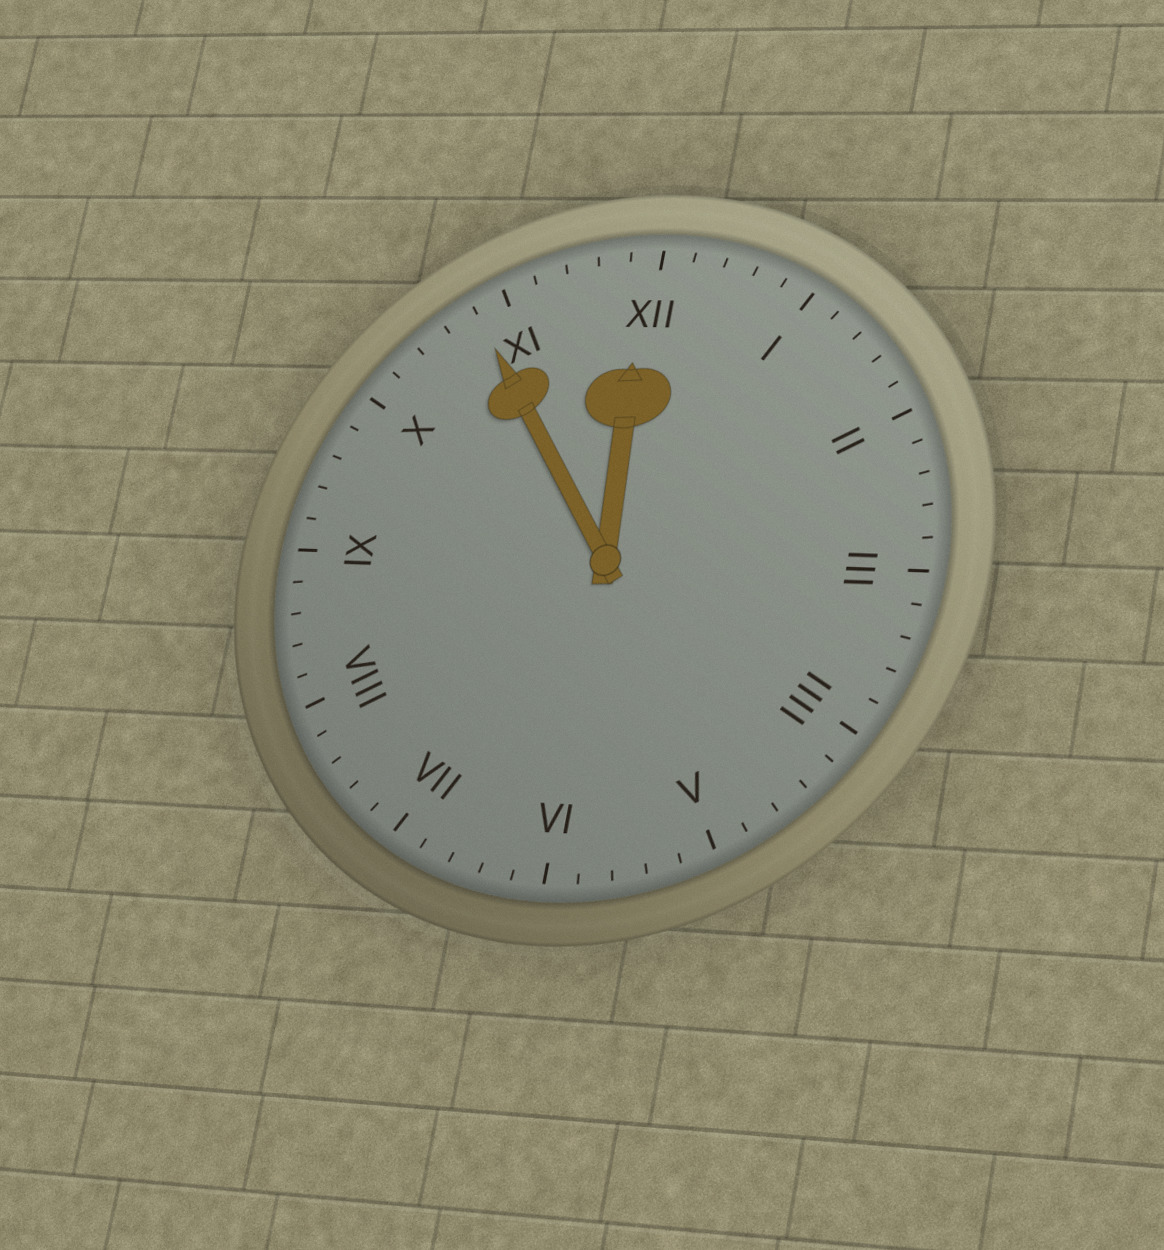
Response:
11.54
